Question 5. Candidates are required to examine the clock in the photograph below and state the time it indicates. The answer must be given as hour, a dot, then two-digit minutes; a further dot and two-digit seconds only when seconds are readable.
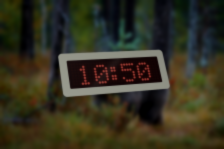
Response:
10.50
